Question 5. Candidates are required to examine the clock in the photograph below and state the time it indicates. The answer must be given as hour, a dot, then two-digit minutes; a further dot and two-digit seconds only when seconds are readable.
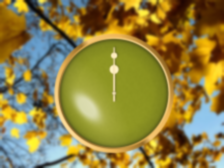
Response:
12.00
